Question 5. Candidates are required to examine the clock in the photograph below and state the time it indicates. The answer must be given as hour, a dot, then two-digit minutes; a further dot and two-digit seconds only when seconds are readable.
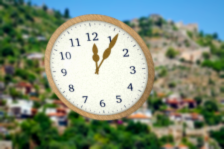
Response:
12.06
